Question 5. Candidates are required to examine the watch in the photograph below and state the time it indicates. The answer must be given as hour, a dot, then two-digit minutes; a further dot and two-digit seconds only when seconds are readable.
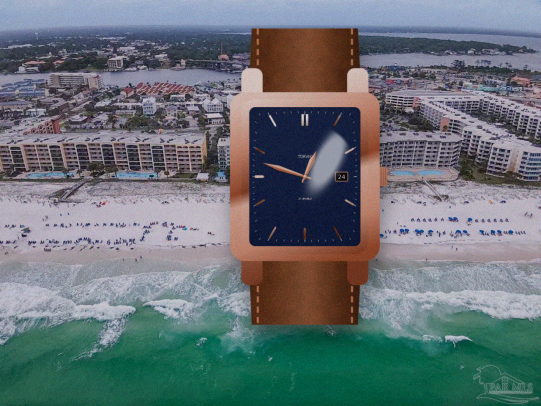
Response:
12.48
